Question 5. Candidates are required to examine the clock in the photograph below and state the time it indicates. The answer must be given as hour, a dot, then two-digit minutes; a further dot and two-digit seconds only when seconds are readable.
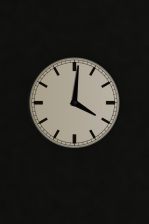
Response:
4.01
